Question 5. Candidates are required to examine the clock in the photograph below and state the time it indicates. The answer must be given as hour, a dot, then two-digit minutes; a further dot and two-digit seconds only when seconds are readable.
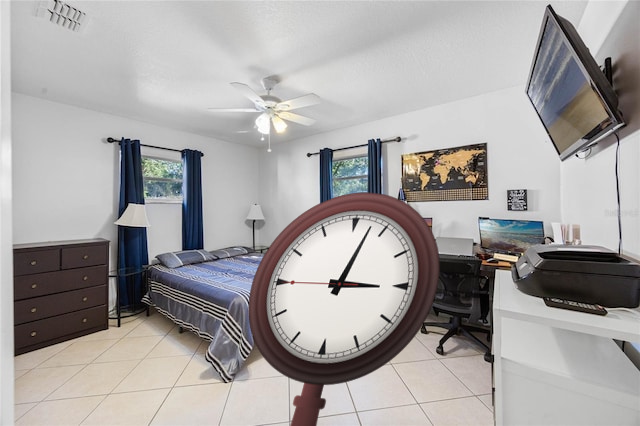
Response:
3.02.45
